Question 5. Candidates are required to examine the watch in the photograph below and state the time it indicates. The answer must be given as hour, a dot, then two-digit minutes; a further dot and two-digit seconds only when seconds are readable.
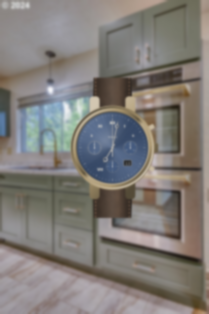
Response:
7.02
